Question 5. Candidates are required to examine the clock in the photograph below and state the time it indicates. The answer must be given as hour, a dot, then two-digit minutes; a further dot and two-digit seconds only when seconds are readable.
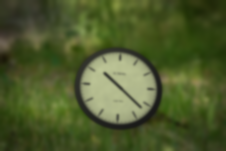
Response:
10.22
